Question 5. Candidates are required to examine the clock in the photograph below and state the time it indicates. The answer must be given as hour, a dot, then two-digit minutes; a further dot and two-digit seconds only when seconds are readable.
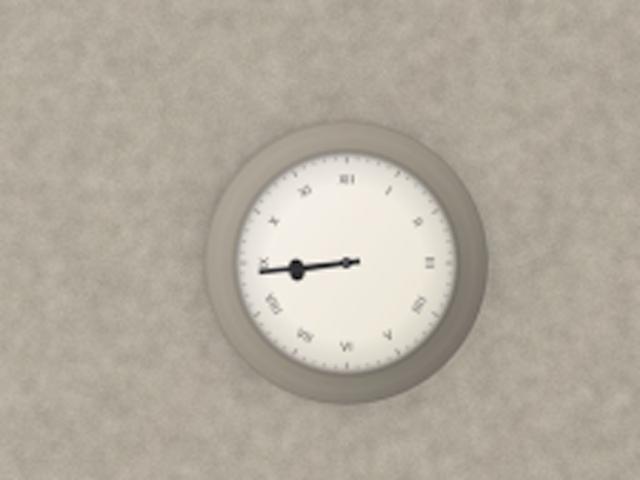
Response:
8.44
